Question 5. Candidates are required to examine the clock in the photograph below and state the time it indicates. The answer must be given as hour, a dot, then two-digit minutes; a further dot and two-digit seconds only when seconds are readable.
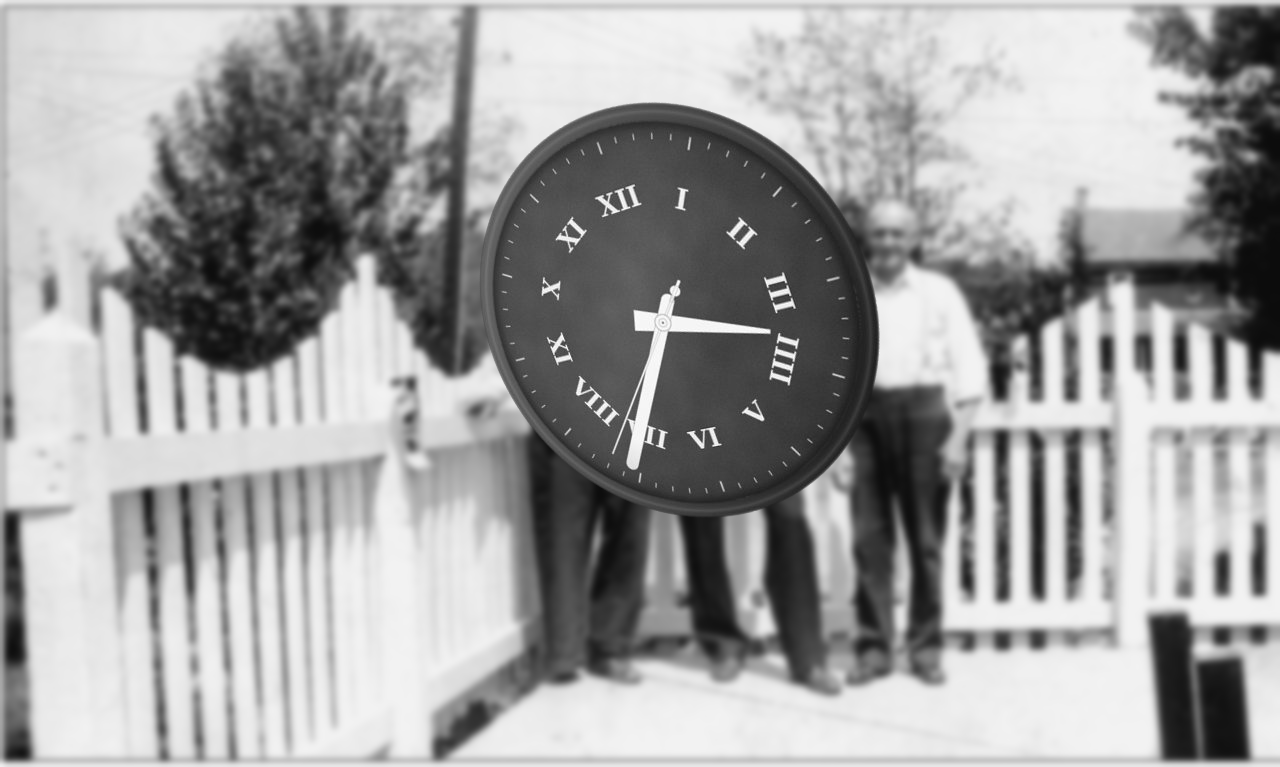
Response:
3.35.37
